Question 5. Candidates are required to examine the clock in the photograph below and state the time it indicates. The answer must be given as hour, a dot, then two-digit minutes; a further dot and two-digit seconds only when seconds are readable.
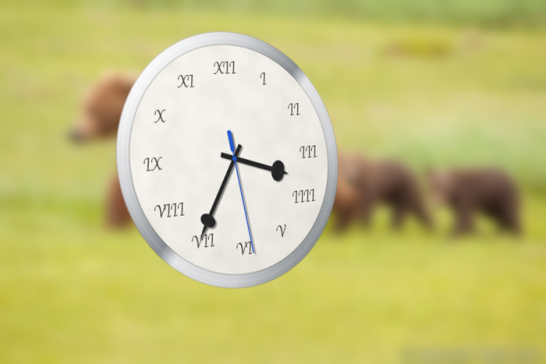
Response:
3.35.29
